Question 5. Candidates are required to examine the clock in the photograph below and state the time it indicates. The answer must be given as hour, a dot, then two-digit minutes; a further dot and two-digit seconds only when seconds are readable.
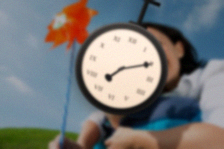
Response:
7.10
